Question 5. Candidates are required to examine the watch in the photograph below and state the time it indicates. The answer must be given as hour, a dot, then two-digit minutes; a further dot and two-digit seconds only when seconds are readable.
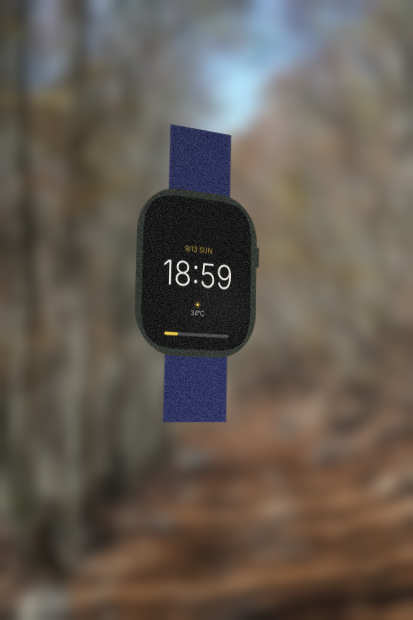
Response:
18.59
